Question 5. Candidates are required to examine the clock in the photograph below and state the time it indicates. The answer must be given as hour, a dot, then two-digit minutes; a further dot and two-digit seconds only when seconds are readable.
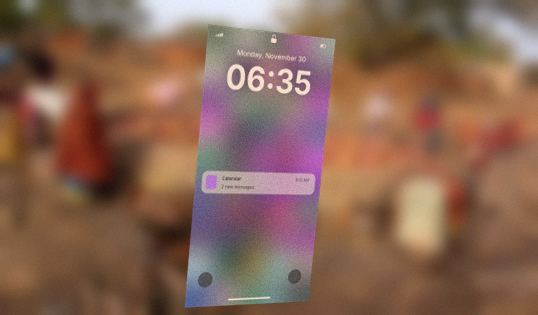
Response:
6.35
